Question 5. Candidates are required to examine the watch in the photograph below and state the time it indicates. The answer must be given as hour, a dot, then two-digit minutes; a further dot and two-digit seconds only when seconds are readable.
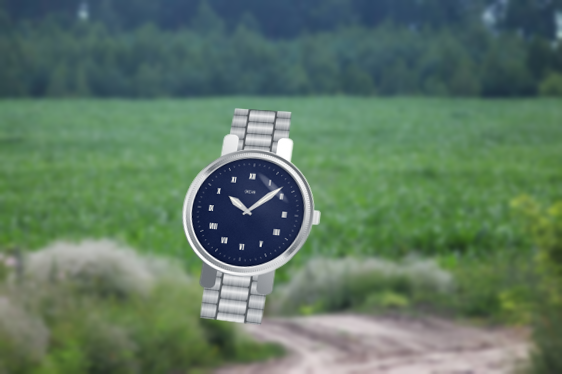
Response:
10.08
